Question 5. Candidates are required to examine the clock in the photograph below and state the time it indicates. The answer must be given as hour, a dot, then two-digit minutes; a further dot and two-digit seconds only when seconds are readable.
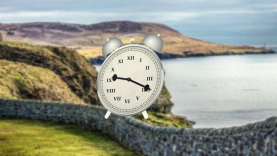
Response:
9.19
